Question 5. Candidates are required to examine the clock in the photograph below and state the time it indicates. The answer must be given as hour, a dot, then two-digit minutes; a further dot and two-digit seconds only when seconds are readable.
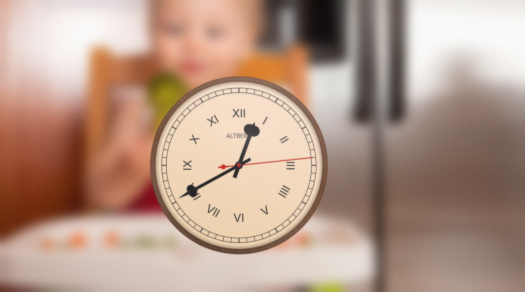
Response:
12.40.14
